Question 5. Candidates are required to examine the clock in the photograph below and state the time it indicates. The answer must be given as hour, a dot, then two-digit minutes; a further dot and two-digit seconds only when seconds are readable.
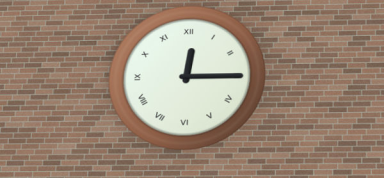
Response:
12.15
